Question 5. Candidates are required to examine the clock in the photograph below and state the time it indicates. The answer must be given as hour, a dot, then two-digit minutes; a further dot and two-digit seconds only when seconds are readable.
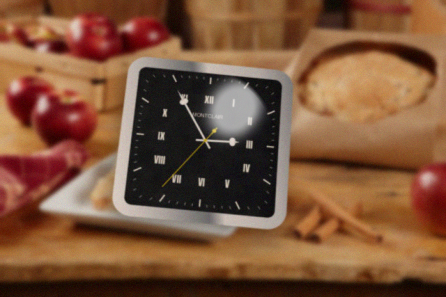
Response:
2.54.36
